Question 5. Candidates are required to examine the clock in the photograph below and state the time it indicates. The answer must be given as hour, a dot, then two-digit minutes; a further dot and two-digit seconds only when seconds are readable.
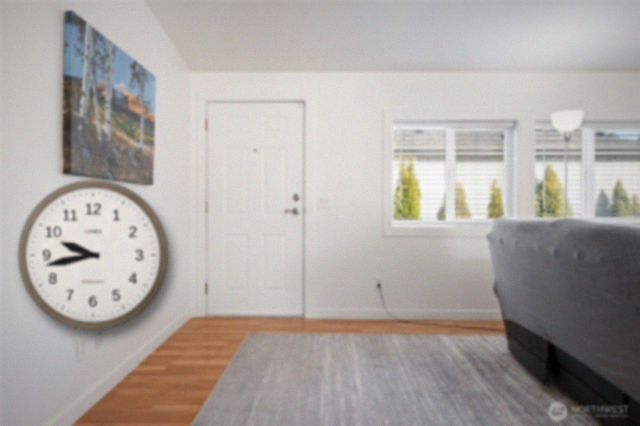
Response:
9.43
